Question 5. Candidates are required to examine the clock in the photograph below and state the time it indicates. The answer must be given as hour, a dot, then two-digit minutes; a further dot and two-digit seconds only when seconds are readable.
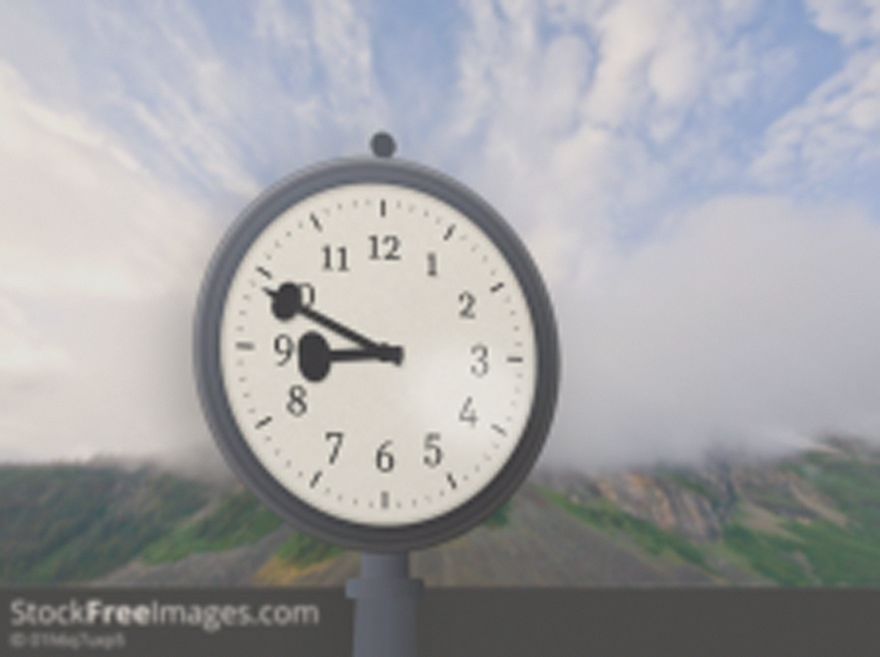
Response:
8.49
